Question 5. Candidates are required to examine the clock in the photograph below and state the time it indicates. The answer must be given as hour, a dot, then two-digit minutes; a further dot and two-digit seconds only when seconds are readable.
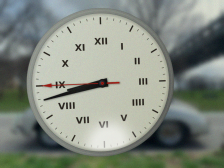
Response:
8.42.45
